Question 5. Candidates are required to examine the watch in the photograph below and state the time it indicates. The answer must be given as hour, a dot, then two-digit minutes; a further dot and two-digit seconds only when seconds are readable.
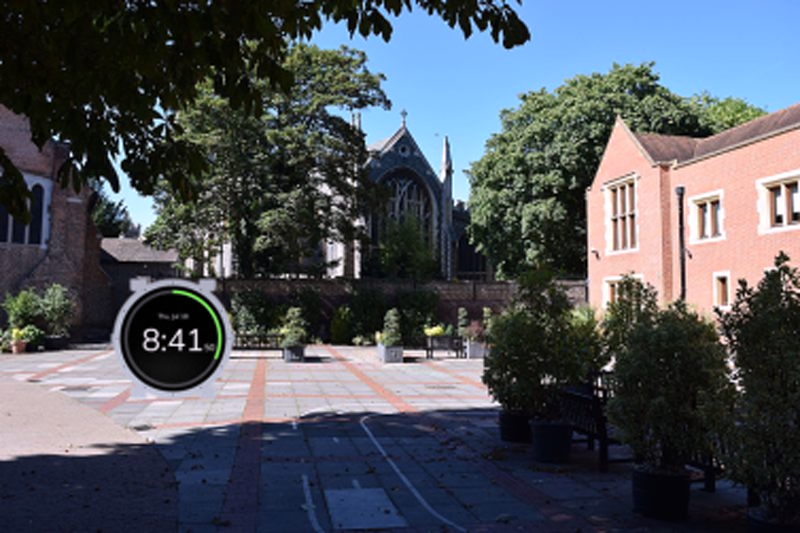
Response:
8.41
